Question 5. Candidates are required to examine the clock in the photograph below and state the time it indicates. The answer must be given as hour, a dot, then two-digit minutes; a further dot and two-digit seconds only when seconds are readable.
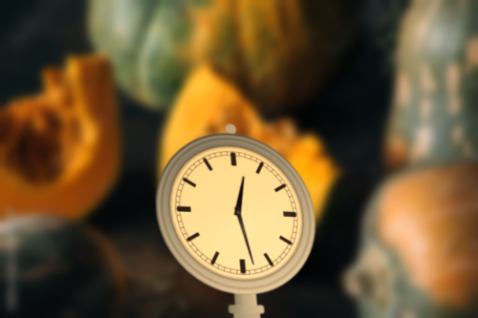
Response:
12.28
